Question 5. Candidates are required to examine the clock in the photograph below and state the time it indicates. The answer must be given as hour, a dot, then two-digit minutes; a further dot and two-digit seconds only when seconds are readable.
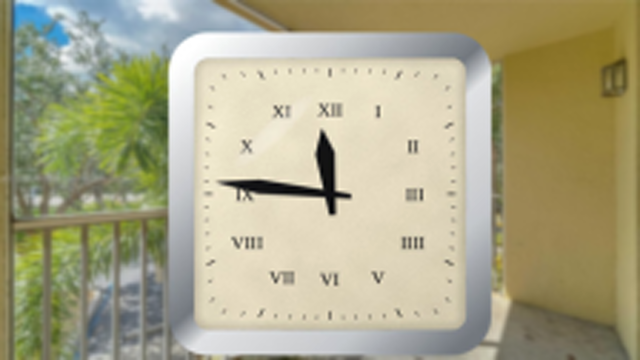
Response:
11.46
